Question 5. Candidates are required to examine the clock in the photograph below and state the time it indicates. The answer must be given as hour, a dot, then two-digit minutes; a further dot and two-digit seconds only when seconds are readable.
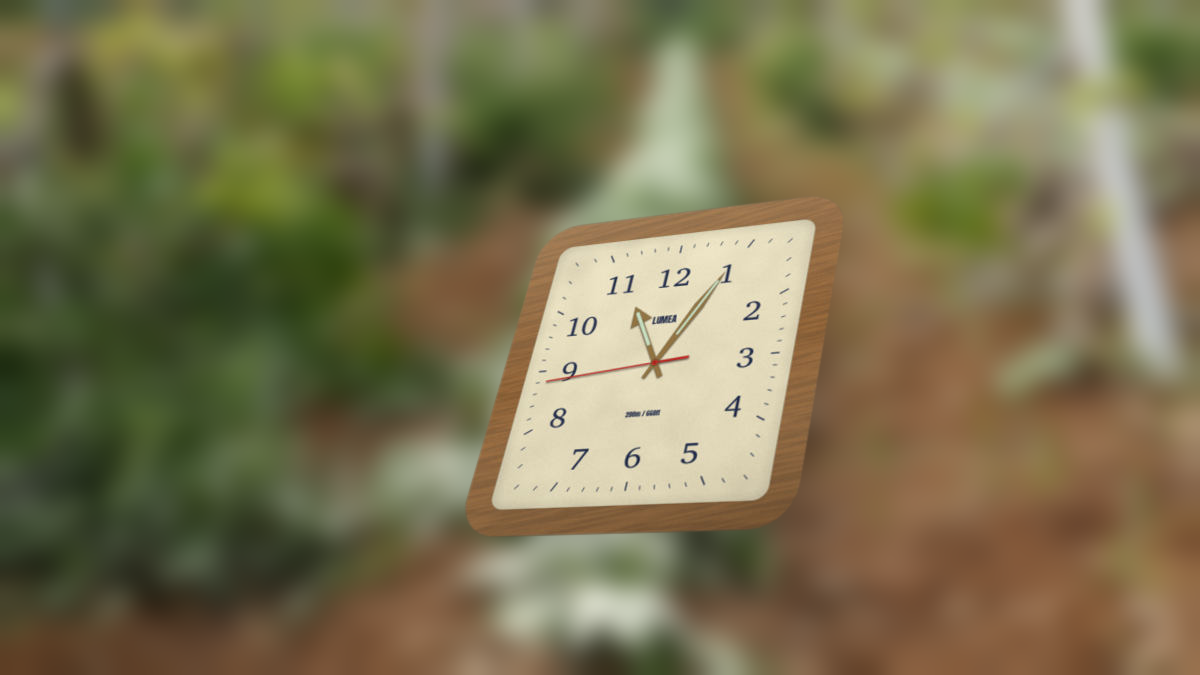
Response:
11.04.44
